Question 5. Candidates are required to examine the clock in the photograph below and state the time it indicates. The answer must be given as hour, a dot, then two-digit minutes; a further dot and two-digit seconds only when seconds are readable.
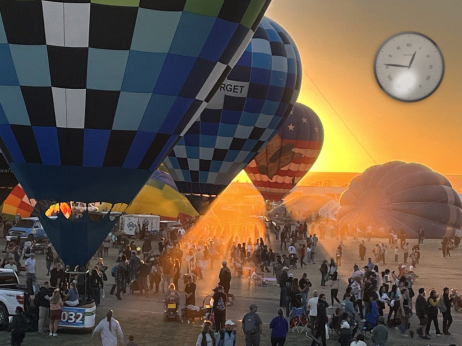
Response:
12.46
